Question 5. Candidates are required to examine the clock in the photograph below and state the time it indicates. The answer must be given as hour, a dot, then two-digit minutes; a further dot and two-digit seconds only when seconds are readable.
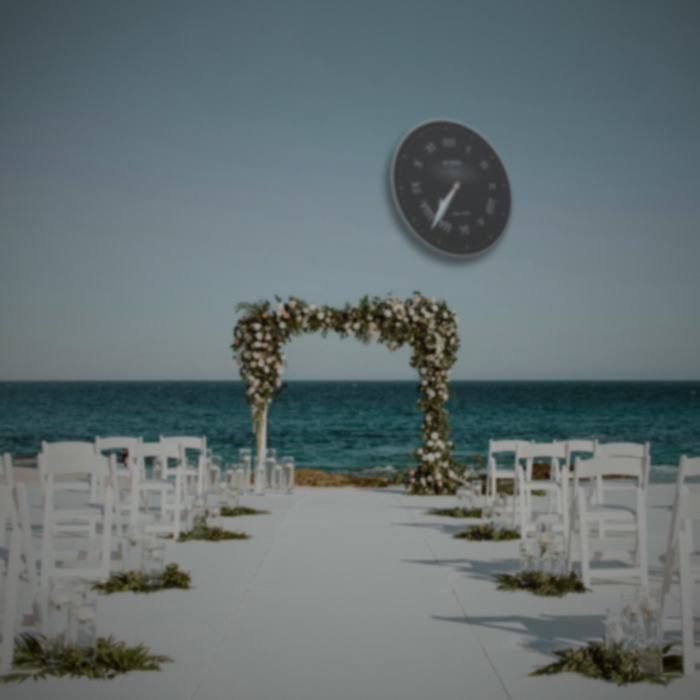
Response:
7.37
